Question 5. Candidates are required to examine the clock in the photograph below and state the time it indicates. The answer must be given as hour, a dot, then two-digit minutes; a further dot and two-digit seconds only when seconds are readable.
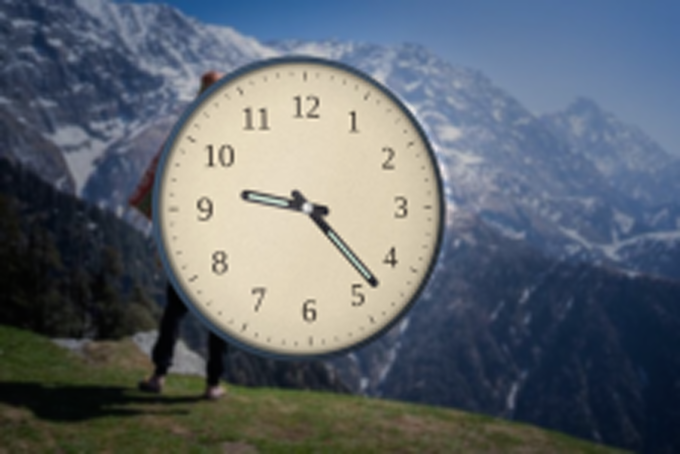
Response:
9.23
